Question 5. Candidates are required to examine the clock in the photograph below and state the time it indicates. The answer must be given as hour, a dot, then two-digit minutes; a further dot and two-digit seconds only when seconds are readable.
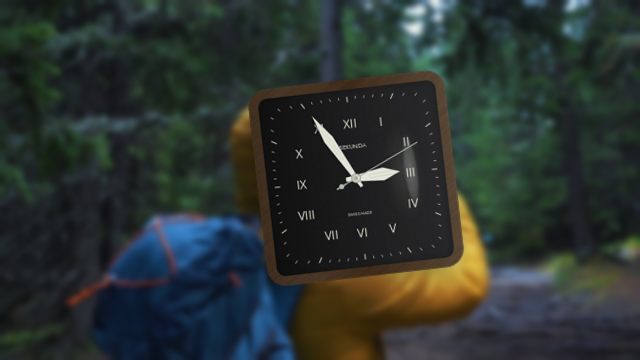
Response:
2.55.11
